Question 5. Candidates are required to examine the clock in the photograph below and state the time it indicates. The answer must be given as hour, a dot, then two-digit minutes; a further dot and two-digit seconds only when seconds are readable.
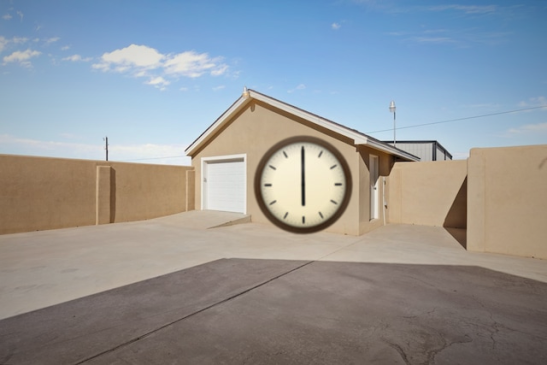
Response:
6.00
